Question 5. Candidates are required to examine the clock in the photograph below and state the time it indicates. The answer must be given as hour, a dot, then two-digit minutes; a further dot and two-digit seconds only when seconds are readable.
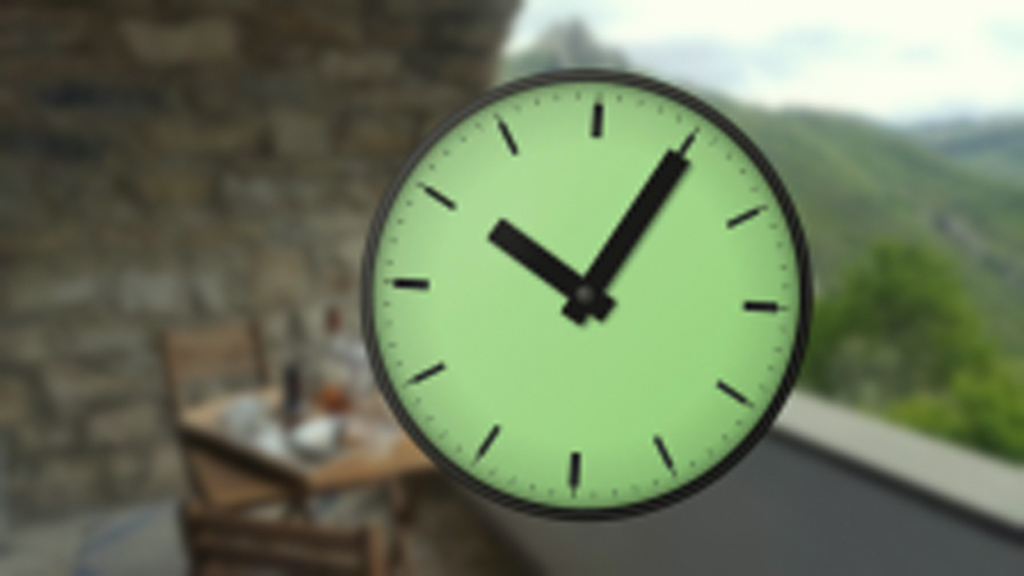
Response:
10.05
